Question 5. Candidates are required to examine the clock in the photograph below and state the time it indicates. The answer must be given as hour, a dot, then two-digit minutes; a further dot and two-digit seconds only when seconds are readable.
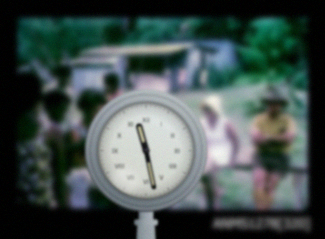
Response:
11.28
